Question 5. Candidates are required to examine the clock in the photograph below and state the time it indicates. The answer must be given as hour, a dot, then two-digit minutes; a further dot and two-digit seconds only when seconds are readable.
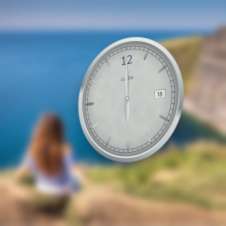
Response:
6.00
